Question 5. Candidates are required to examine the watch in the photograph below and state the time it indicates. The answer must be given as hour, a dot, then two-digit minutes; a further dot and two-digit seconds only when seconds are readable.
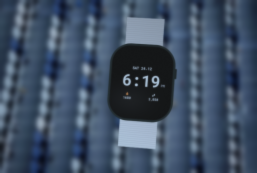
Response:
6.19
